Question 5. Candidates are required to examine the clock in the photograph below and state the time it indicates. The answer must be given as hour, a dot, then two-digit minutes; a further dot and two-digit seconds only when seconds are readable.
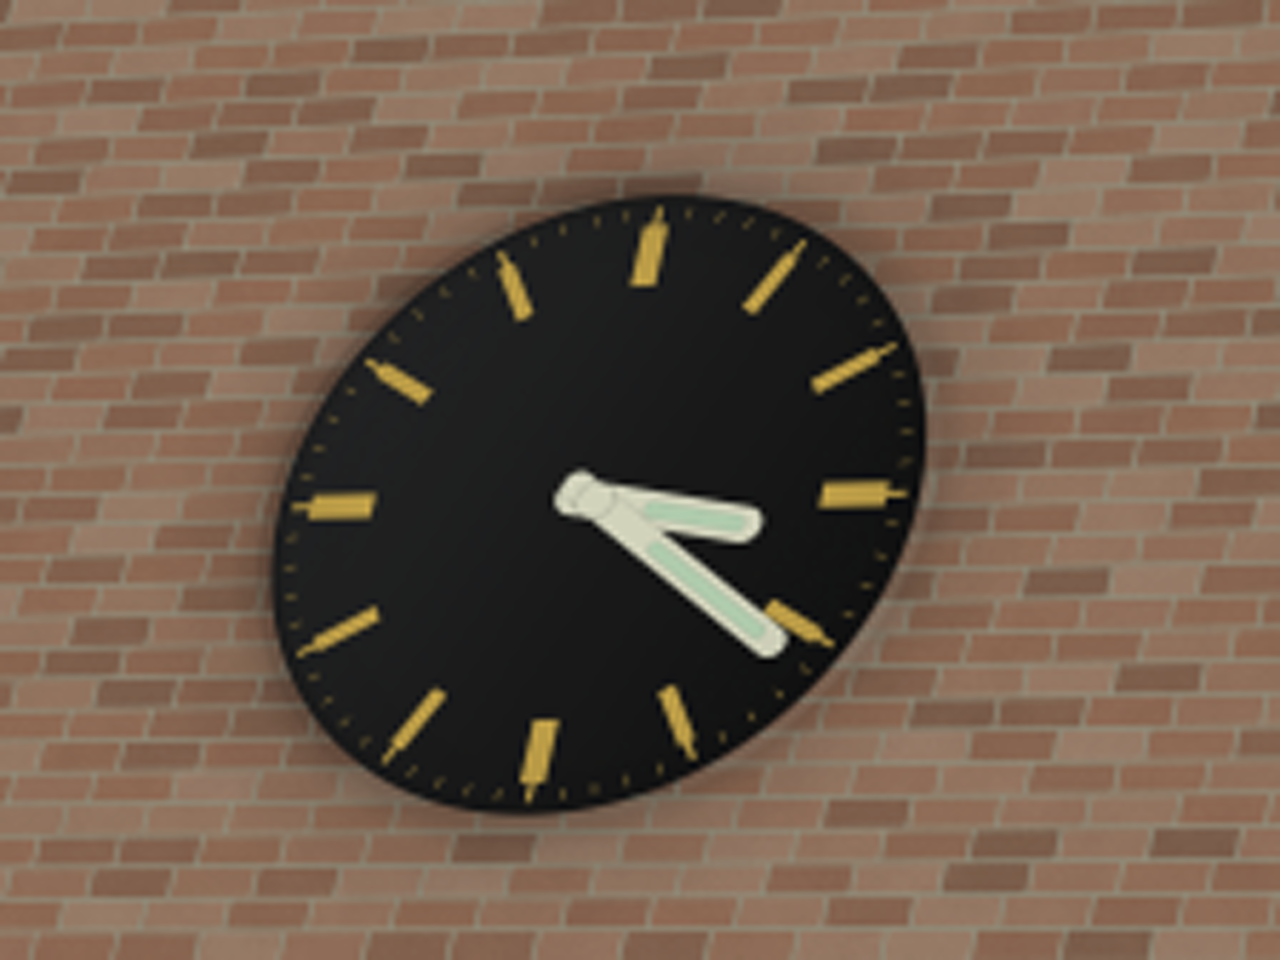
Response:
3.21
